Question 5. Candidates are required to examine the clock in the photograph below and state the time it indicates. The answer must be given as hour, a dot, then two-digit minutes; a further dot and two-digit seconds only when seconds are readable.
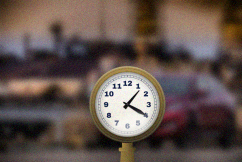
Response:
1.20
